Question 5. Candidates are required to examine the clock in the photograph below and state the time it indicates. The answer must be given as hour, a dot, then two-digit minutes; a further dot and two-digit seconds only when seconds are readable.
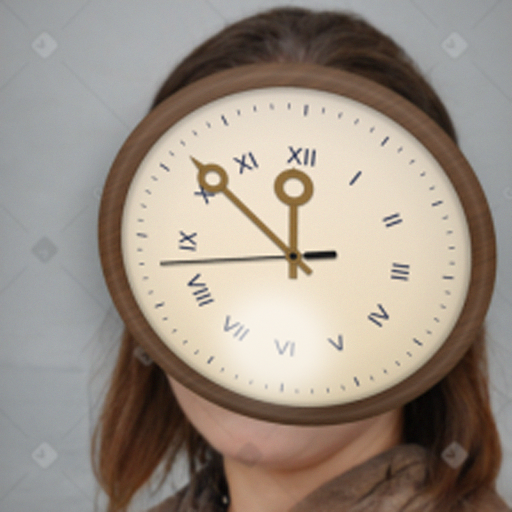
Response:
11.51.43
